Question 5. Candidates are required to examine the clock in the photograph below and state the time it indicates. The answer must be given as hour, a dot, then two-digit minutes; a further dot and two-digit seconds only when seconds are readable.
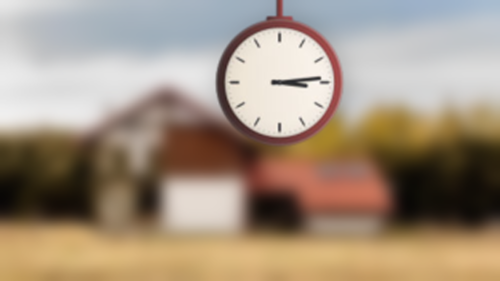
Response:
3.14
